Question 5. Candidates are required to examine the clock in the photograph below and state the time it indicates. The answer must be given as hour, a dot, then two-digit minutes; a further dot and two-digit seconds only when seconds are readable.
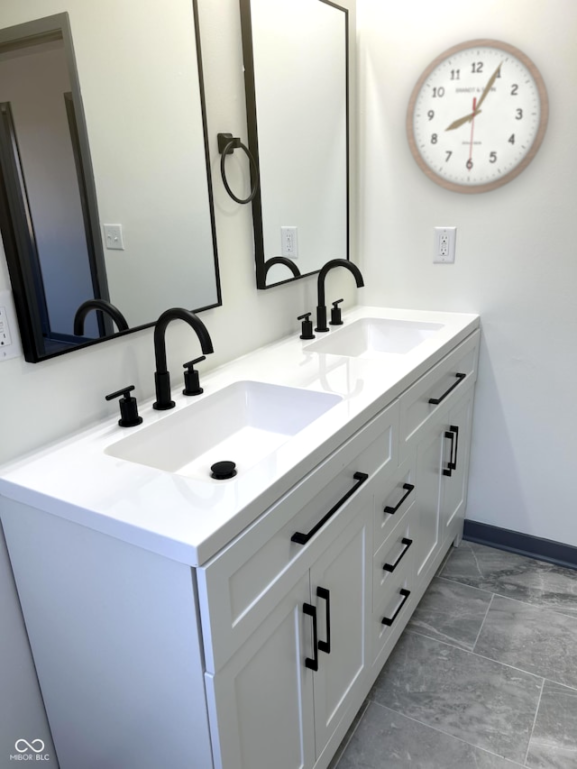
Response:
8.04.30
